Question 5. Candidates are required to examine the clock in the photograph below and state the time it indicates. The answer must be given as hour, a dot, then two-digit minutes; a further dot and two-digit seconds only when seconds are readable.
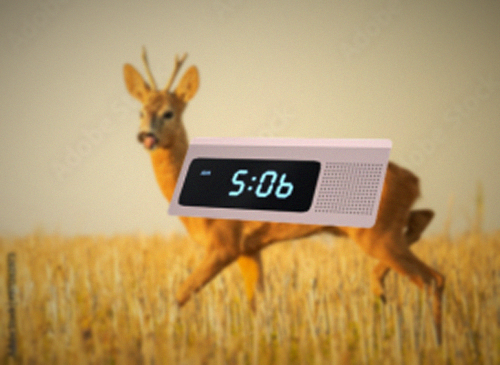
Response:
5.06
